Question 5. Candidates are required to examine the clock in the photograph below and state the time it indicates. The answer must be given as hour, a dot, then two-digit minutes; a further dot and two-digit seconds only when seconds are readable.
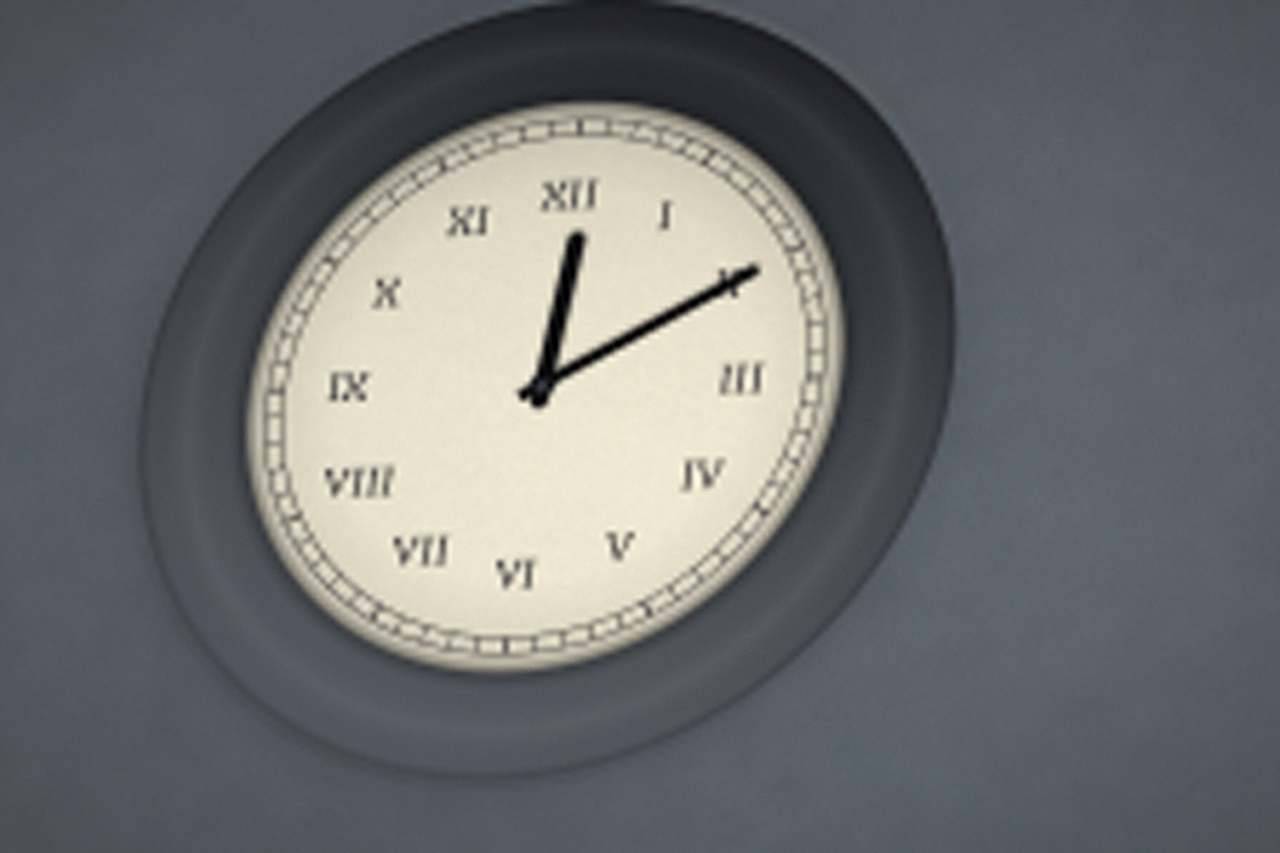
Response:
12.10
